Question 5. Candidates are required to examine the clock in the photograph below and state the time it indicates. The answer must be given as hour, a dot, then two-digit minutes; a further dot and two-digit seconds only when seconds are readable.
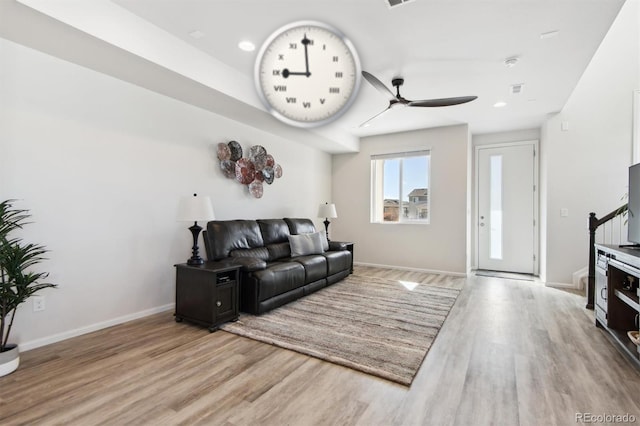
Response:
8.59
